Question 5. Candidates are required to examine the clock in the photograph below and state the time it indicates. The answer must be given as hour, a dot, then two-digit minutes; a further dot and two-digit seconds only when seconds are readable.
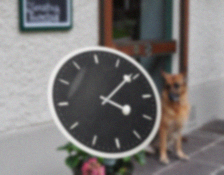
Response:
4.09
